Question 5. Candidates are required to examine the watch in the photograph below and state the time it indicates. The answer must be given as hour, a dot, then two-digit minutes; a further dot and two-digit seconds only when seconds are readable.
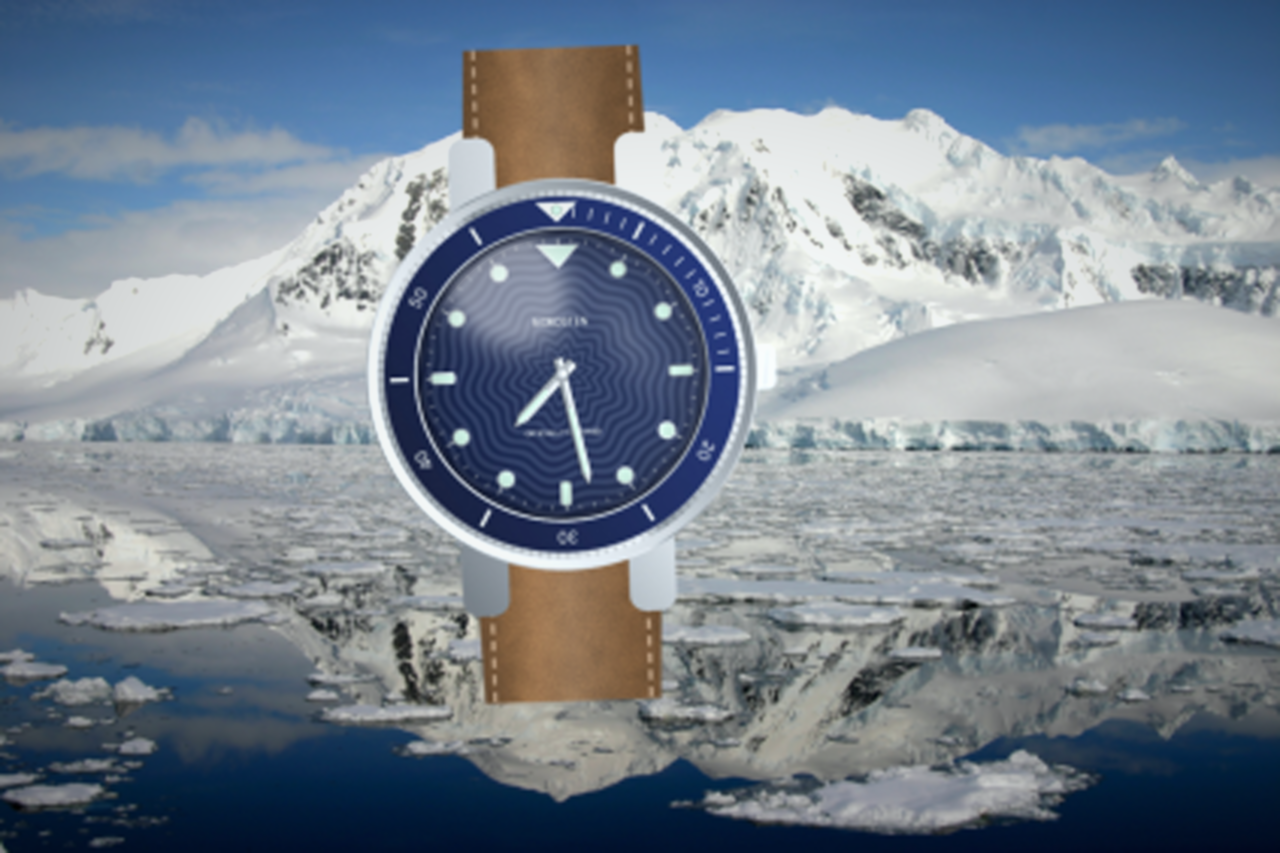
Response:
7.28
